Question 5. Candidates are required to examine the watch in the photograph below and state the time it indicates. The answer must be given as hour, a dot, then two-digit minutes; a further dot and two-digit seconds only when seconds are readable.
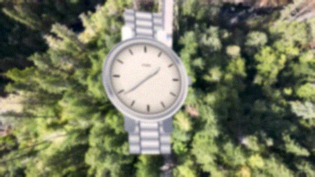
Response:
1.39
